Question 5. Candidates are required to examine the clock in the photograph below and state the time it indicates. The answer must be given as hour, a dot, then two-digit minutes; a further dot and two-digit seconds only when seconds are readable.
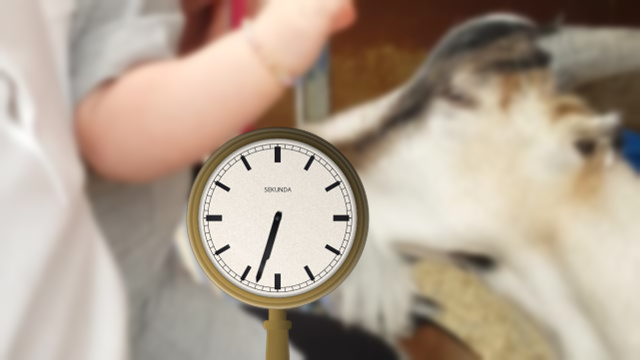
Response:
6.33
